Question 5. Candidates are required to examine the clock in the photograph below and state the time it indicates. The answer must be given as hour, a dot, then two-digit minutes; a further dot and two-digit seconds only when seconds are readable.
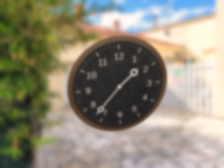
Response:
1.37
